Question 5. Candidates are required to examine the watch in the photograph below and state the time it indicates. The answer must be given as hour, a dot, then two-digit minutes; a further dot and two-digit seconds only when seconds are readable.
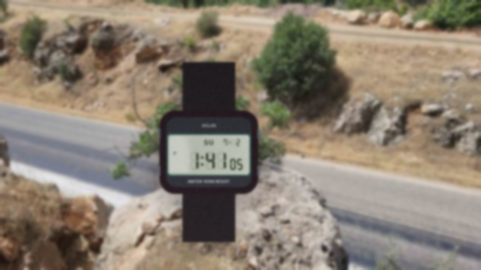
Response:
1.41.05
